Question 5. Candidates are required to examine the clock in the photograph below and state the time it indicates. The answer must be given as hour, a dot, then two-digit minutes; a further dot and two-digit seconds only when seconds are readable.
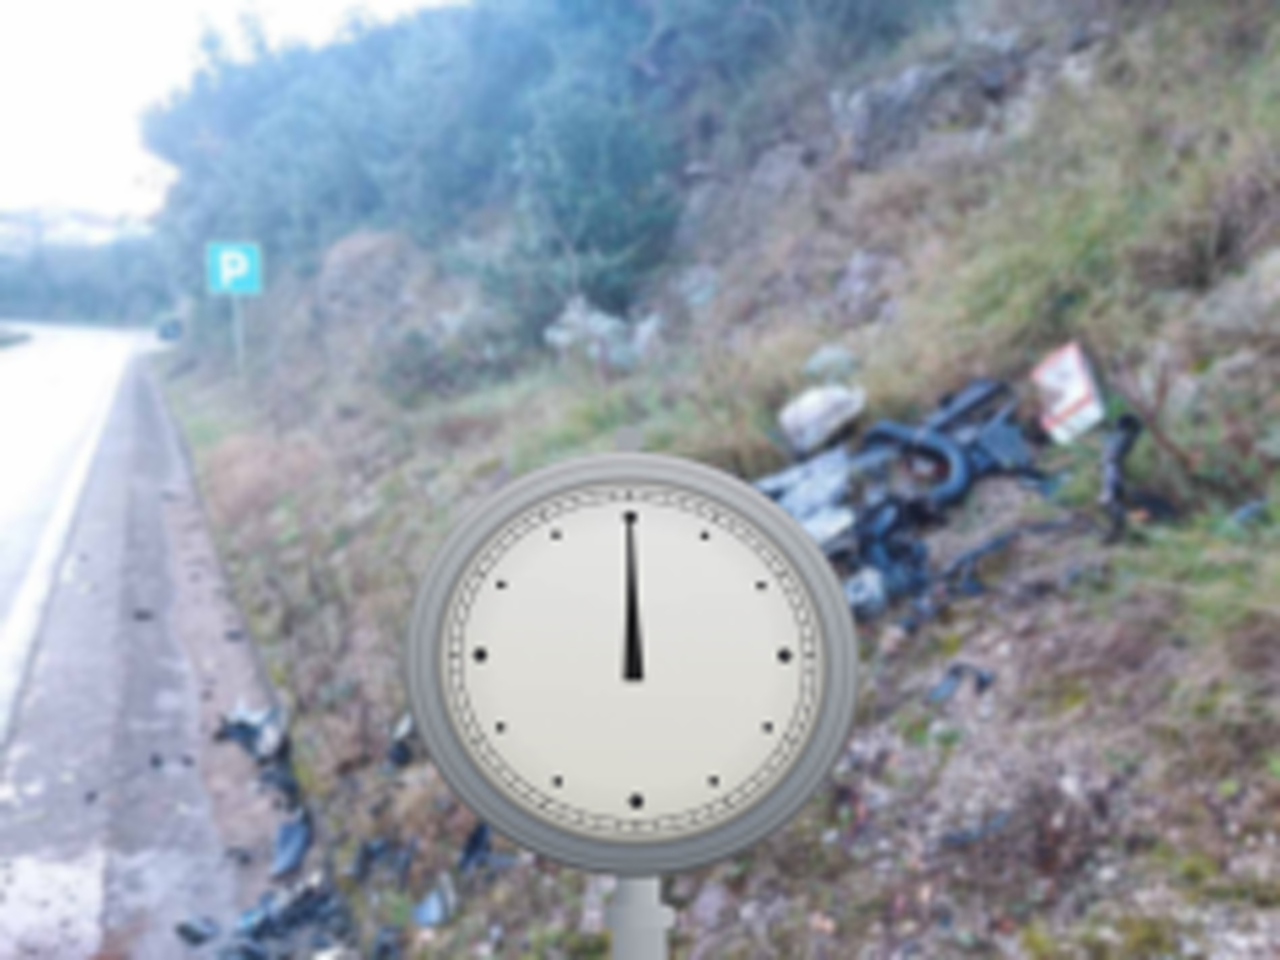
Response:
12.00
